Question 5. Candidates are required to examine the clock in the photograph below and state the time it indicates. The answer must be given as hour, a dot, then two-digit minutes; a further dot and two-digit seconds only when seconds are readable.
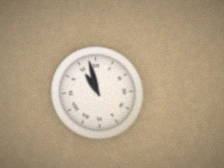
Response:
10.58
